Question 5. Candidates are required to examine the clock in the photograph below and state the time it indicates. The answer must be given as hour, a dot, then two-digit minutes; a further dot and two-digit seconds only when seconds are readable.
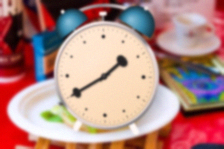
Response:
1.40
